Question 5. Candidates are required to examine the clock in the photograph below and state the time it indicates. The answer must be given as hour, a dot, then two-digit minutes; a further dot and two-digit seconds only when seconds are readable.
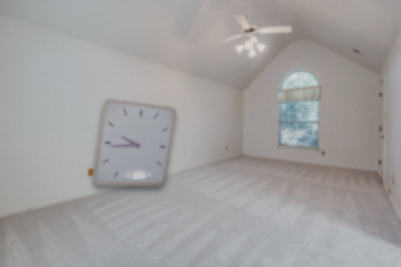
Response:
9.44
